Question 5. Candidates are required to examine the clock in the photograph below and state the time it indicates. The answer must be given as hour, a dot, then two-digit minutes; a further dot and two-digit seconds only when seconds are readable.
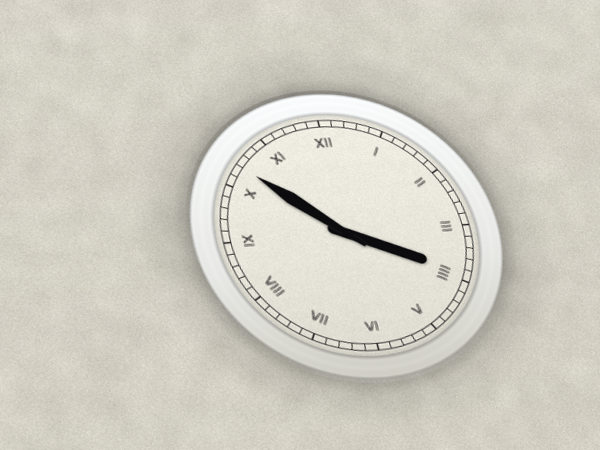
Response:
3.52
